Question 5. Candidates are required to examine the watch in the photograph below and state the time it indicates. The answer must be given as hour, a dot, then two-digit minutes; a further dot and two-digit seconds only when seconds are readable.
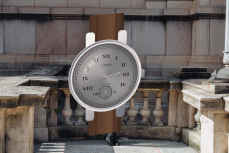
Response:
2.48
